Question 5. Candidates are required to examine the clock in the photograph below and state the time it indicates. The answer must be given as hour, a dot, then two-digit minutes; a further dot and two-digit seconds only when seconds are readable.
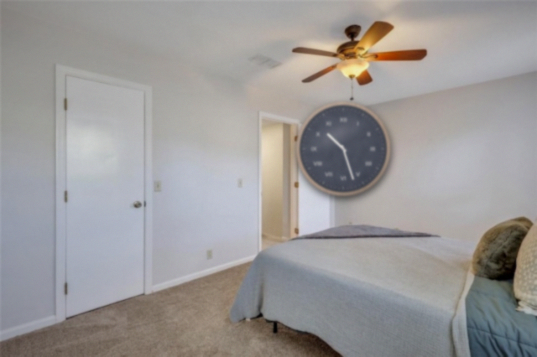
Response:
10.27
